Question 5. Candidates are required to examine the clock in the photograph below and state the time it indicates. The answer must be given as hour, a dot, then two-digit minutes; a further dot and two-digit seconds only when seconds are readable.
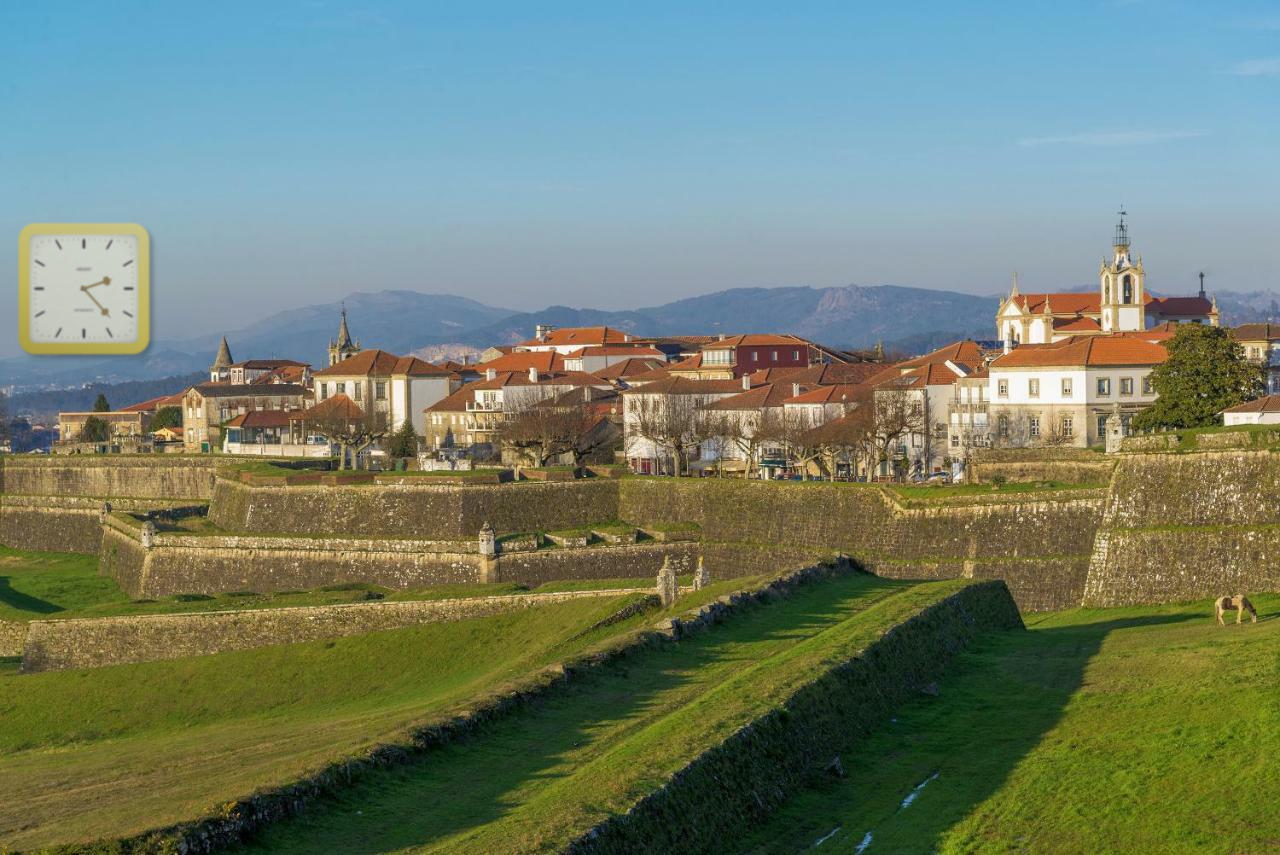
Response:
2.23
